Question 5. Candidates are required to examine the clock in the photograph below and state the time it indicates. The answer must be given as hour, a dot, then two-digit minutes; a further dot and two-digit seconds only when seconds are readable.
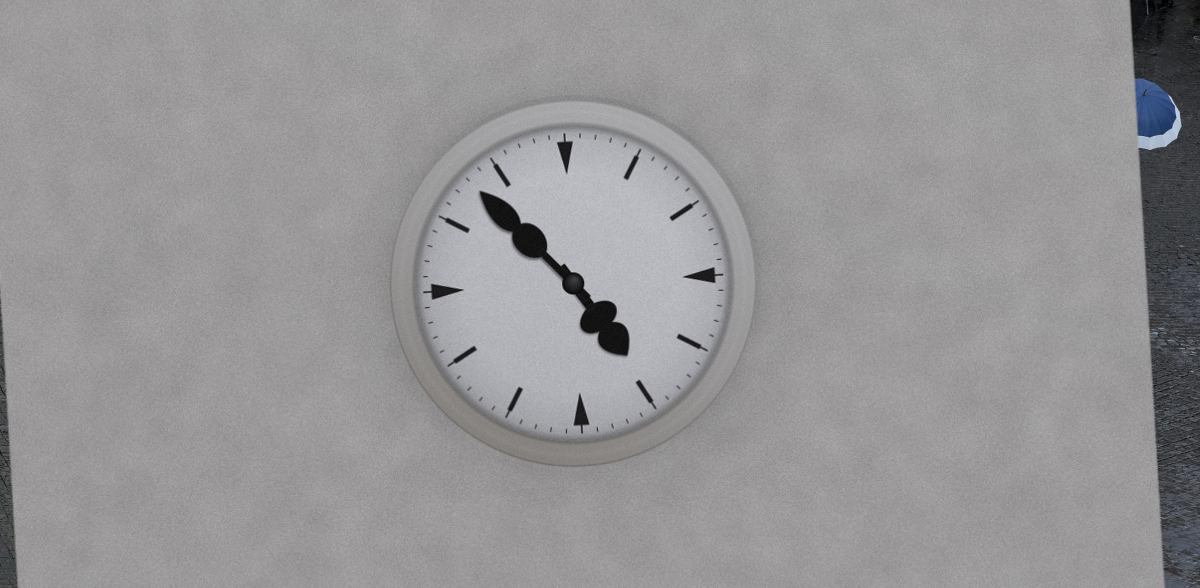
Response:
4.53
